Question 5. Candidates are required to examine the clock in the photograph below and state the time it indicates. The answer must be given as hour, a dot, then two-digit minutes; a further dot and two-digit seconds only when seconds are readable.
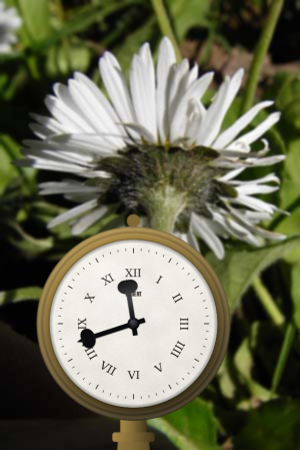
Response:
11.42
